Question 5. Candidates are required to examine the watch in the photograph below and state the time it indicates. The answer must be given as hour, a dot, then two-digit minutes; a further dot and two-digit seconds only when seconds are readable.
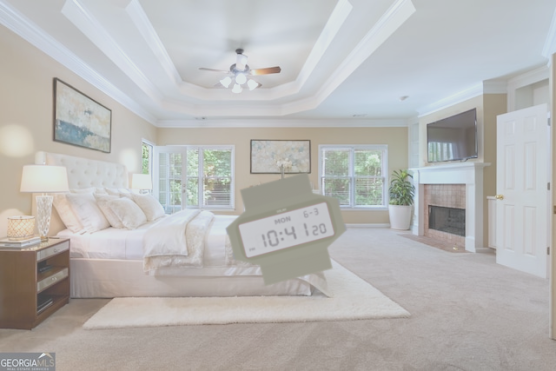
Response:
10.41.20
